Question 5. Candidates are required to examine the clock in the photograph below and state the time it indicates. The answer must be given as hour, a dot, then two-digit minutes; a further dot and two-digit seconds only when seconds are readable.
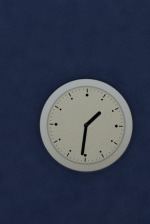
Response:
1.31
